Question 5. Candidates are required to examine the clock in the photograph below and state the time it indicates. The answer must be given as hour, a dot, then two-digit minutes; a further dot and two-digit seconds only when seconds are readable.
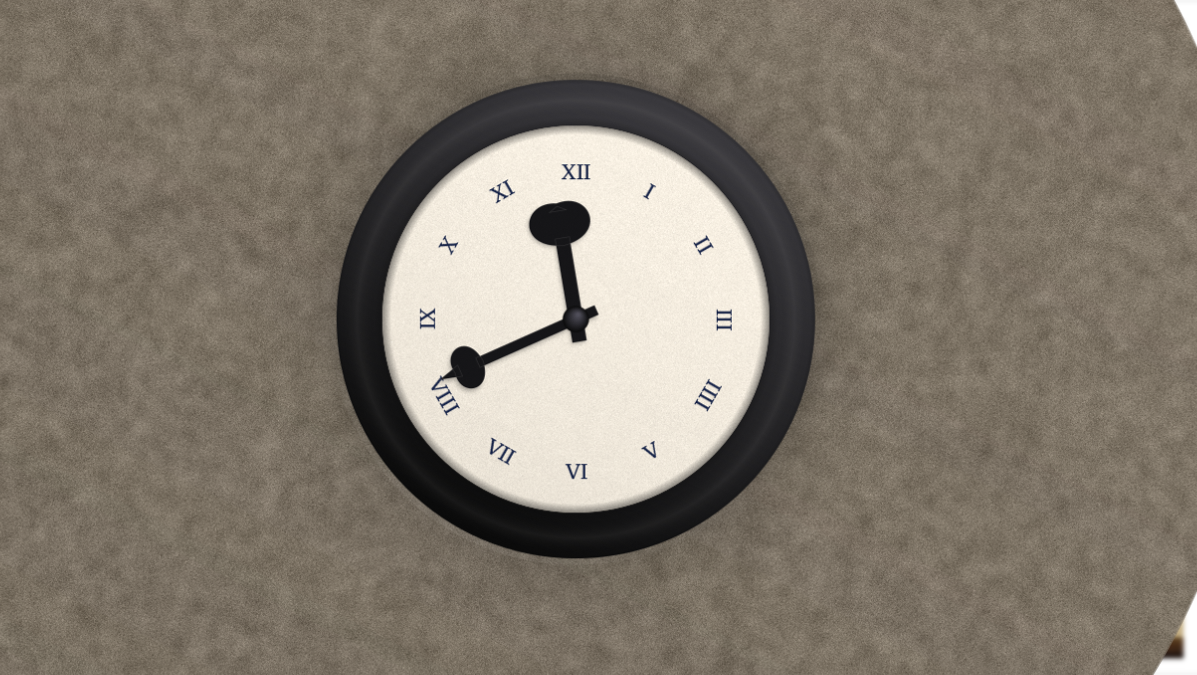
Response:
11.41
